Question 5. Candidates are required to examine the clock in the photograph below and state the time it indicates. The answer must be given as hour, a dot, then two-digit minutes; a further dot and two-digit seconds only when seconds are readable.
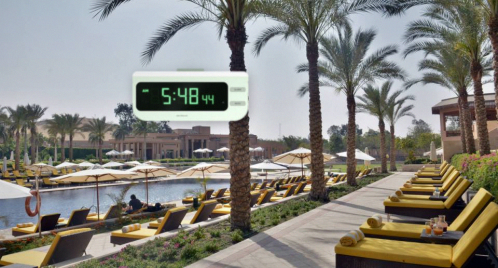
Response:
5.48.44
